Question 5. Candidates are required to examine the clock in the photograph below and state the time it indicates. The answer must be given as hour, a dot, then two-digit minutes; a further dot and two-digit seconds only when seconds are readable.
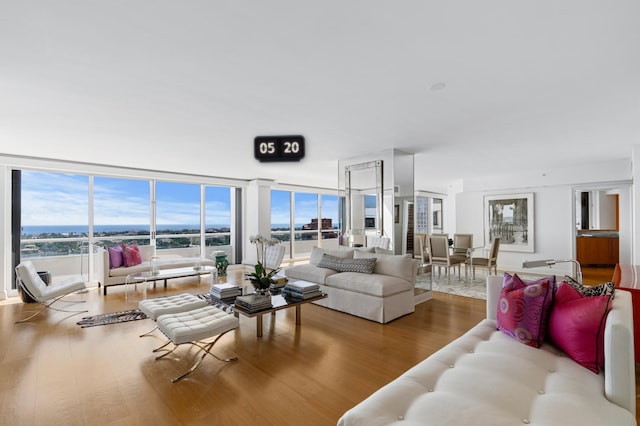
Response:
5.20
